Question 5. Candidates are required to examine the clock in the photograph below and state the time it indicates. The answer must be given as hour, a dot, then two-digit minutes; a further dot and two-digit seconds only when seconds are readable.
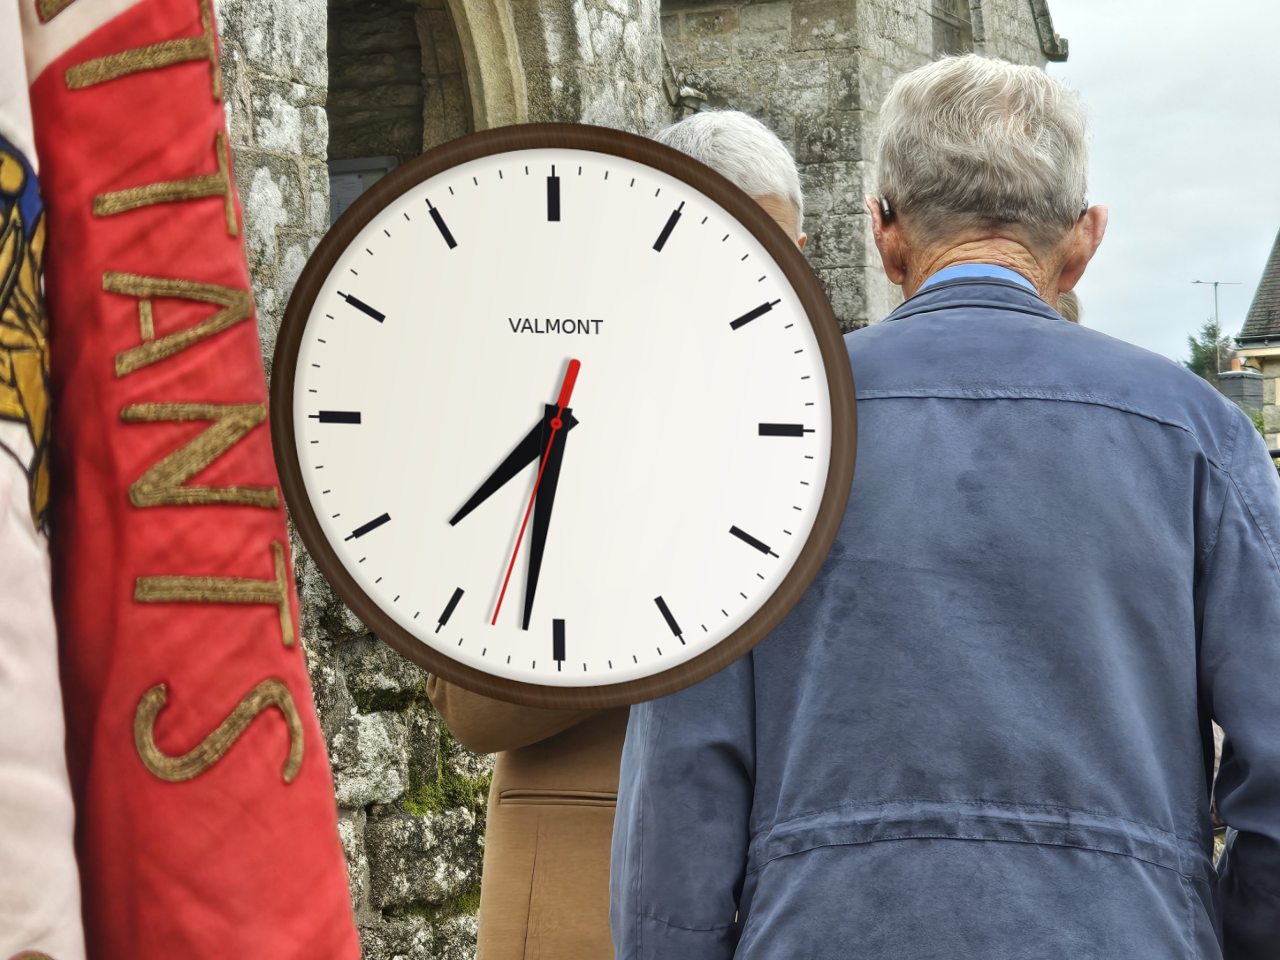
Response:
7.31.33
